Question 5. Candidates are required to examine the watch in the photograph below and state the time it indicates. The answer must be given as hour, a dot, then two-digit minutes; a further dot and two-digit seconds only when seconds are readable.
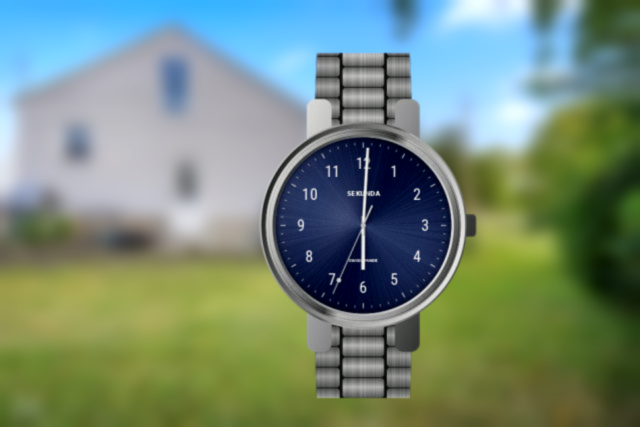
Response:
6.00.34
